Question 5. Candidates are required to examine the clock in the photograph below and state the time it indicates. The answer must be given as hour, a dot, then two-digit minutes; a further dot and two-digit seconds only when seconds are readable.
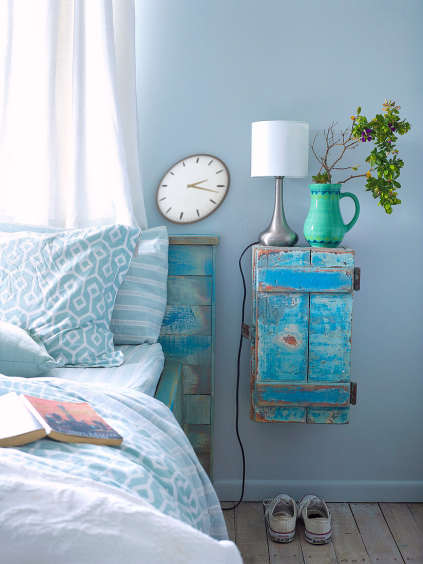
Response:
2.17
